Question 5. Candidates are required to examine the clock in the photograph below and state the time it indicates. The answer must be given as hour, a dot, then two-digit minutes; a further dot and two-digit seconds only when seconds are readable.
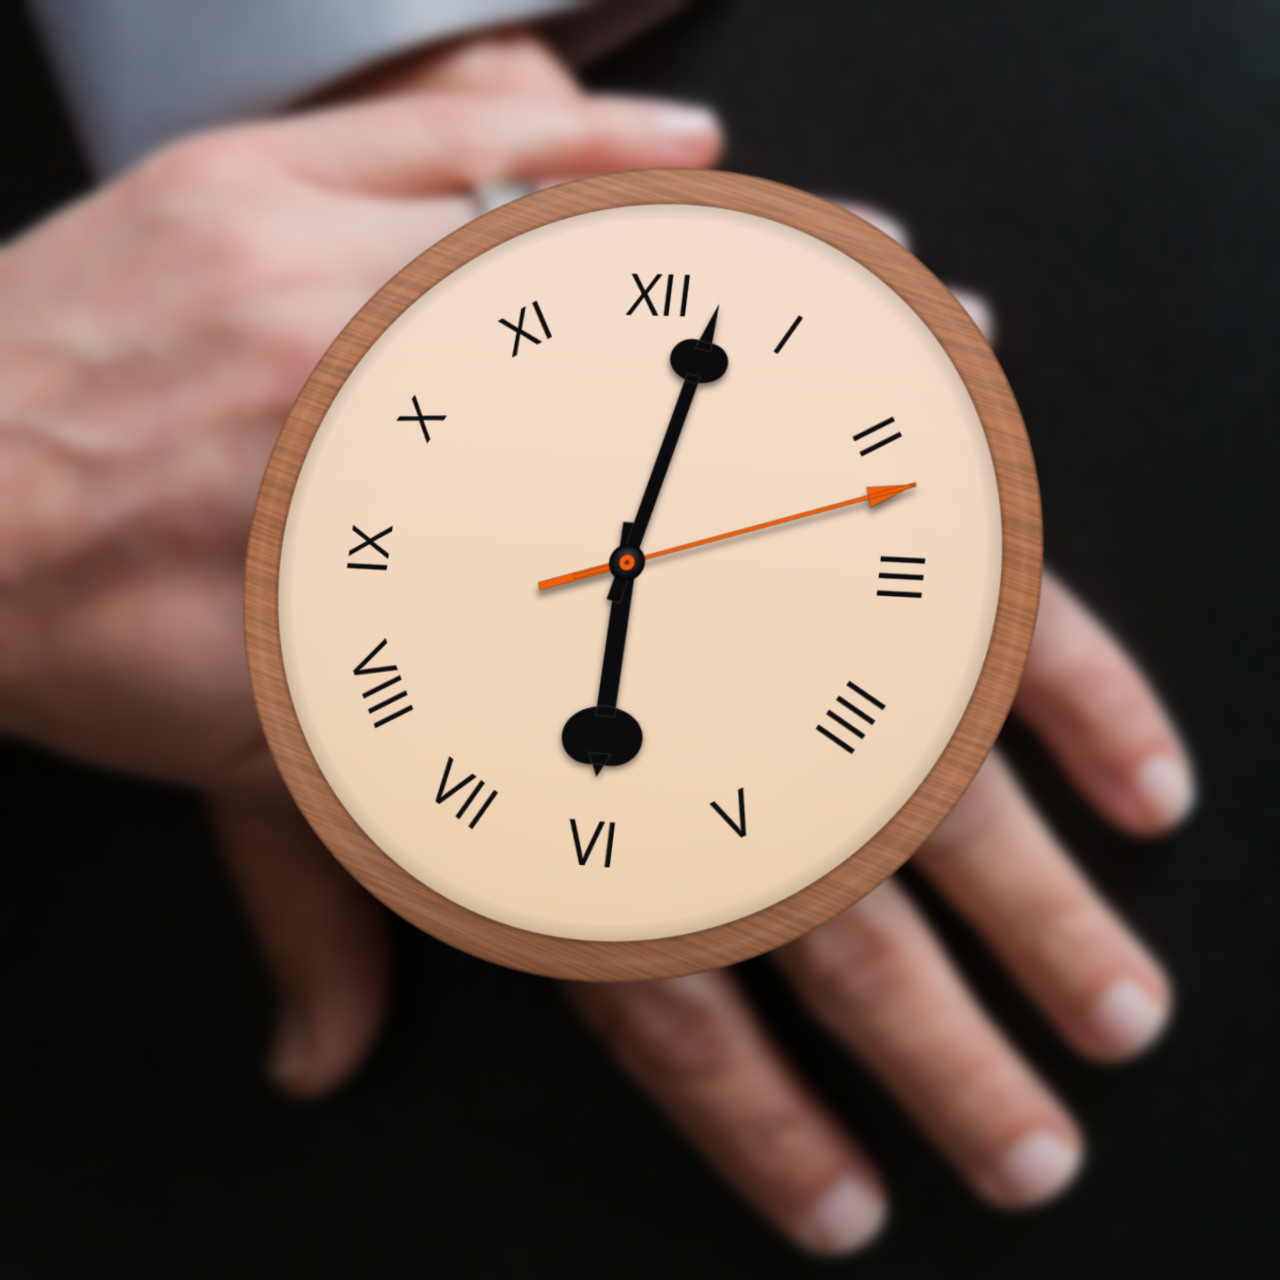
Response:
6.02.12
